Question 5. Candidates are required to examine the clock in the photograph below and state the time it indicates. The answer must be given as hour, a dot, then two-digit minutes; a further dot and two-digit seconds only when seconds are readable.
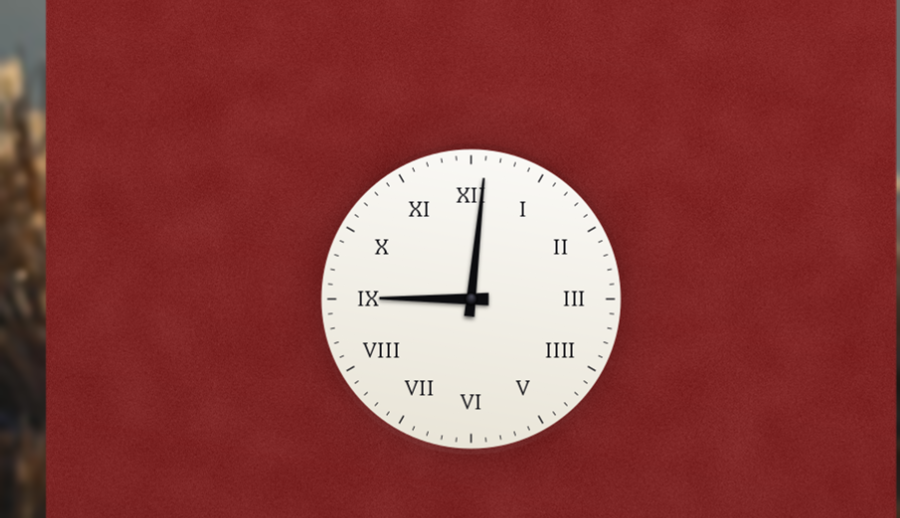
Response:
9.01
